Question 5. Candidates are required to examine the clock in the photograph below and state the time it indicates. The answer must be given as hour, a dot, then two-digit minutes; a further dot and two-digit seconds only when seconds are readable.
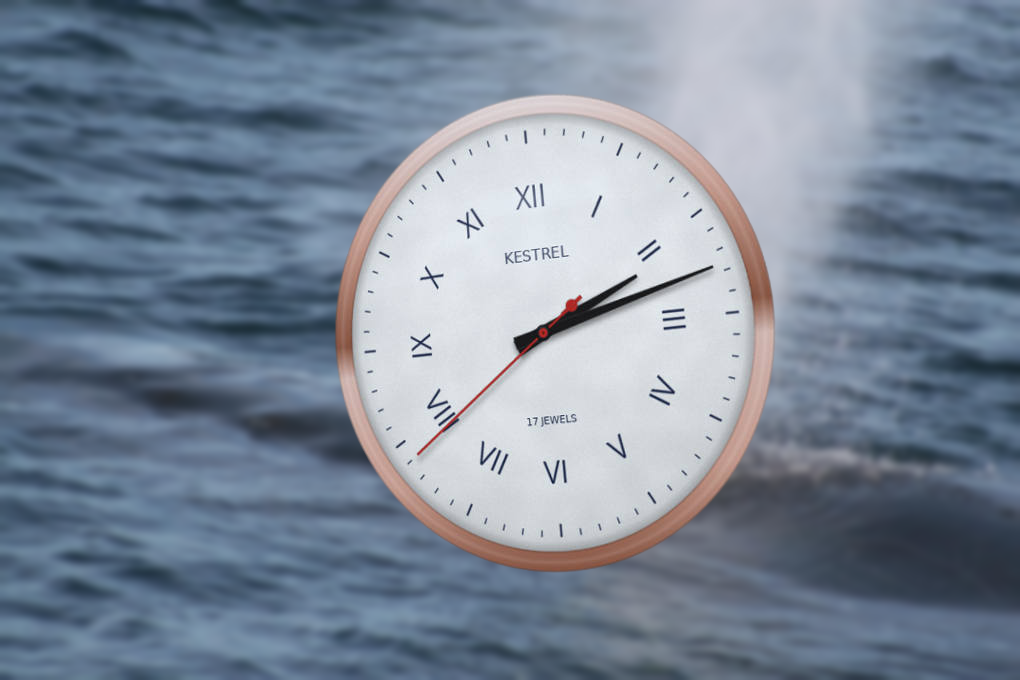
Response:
2.12.39
